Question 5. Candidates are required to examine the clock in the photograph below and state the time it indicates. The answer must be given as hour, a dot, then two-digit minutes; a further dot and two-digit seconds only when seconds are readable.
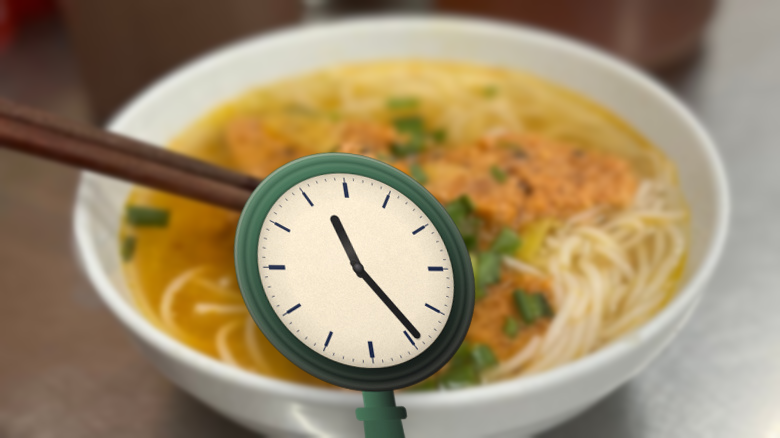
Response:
11.24
